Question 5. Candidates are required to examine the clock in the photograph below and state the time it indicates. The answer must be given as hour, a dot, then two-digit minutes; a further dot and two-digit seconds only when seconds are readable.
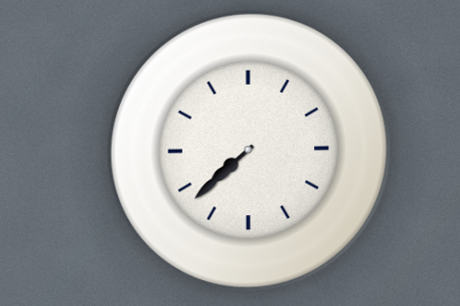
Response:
7.38
